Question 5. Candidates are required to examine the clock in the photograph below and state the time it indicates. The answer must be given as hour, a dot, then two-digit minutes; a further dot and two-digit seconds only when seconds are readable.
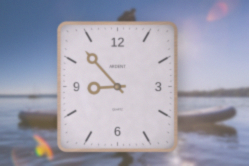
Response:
8.53
